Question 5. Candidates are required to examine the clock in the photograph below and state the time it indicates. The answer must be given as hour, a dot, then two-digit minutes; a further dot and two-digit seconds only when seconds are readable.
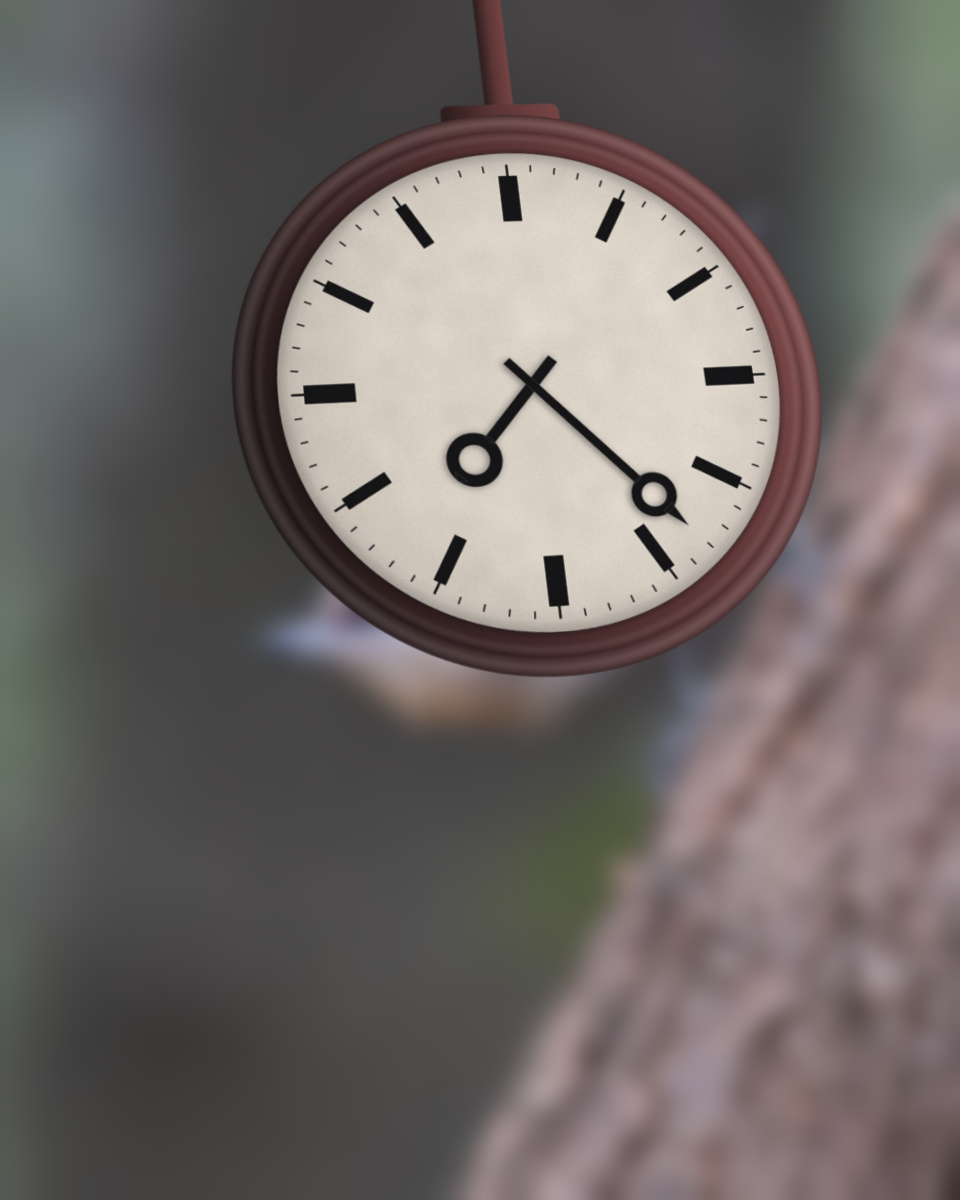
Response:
7.23
